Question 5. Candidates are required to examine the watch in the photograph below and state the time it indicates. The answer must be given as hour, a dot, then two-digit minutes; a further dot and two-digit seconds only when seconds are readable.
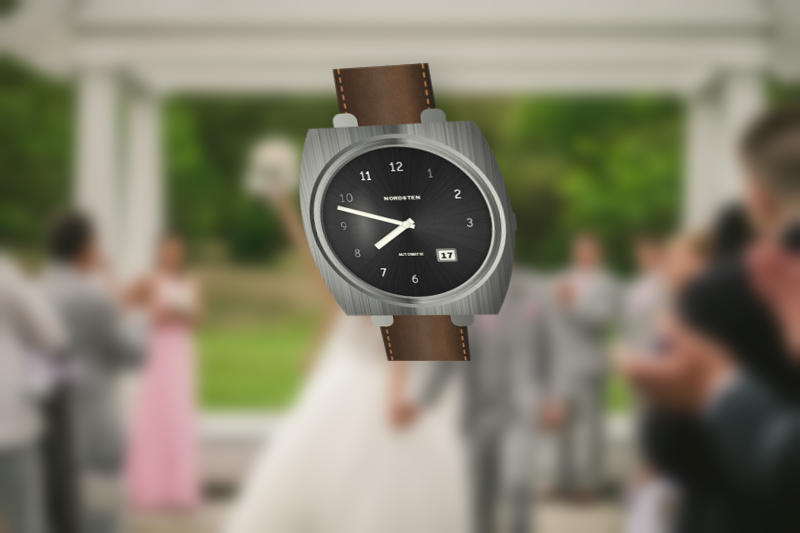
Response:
7.48
